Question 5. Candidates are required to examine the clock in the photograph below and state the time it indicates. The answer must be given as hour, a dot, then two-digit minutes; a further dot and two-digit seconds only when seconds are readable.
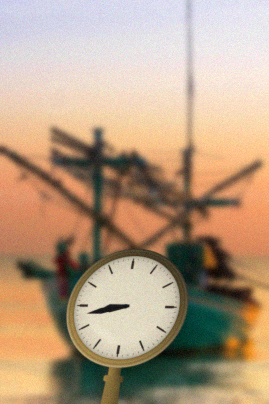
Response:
8.43
